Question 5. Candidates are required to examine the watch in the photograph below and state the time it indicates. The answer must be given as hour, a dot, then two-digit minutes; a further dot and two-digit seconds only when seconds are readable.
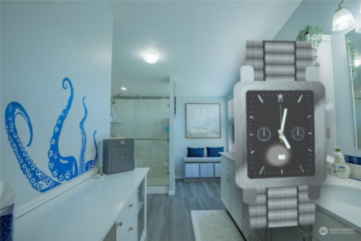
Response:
5.02
